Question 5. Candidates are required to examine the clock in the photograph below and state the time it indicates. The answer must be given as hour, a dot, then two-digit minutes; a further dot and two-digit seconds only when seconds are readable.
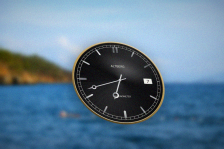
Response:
6.42
